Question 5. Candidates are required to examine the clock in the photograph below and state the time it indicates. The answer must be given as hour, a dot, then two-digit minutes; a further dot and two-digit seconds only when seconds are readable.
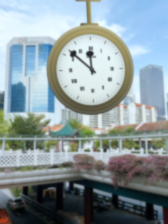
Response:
11.52
